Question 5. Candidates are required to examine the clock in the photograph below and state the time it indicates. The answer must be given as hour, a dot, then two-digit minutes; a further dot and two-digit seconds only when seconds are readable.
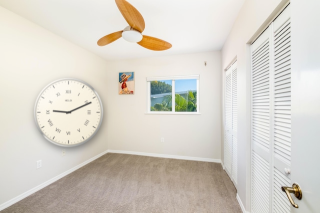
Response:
9.11
